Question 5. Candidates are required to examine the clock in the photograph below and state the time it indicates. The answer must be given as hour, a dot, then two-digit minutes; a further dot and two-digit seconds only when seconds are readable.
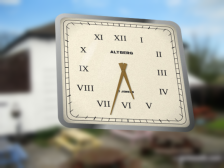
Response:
5.33
